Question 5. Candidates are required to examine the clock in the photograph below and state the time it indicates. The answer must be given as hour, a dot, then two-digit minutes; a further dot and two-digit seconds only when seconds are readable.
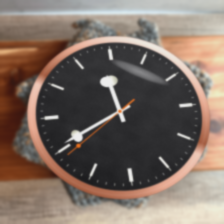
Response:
11.40.39
